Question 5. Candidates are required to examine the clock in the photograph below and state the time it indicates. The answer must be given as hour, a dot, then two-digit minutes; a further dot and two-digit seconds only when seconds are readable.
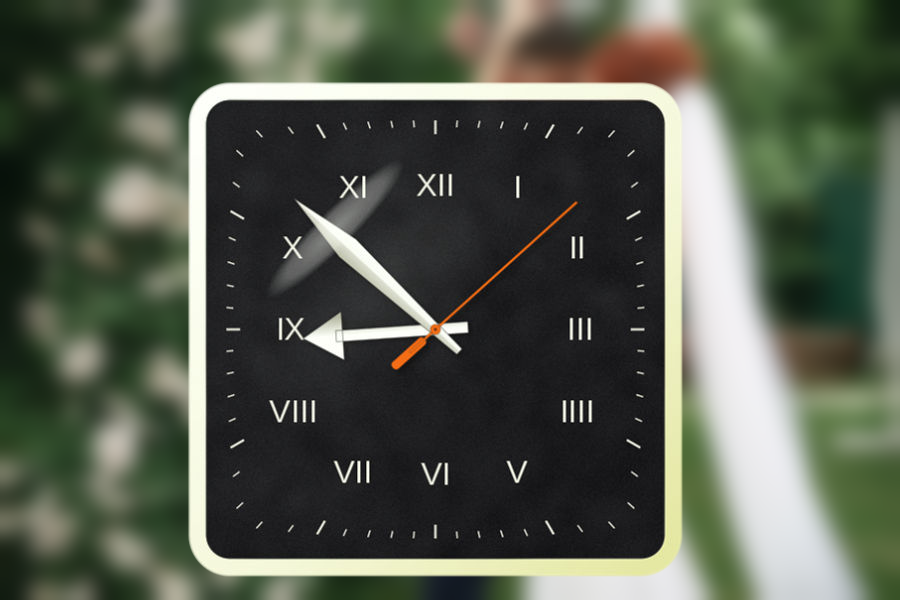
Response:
8.52.08
